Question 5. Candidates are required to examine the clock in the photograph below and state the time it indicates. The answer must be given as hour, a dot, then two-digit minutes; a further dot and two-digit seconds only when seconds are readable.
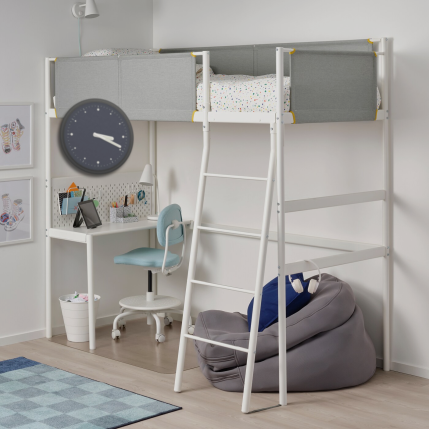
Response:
3.19
